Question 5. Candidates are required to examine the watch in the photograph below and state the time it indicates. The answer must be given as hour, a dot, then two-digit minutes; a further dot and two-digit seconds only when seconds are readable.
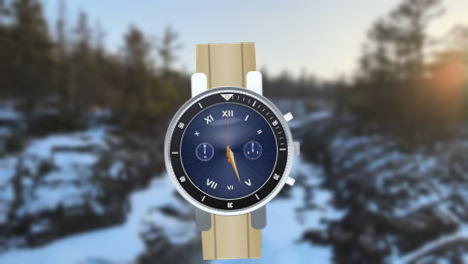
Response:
5.27
